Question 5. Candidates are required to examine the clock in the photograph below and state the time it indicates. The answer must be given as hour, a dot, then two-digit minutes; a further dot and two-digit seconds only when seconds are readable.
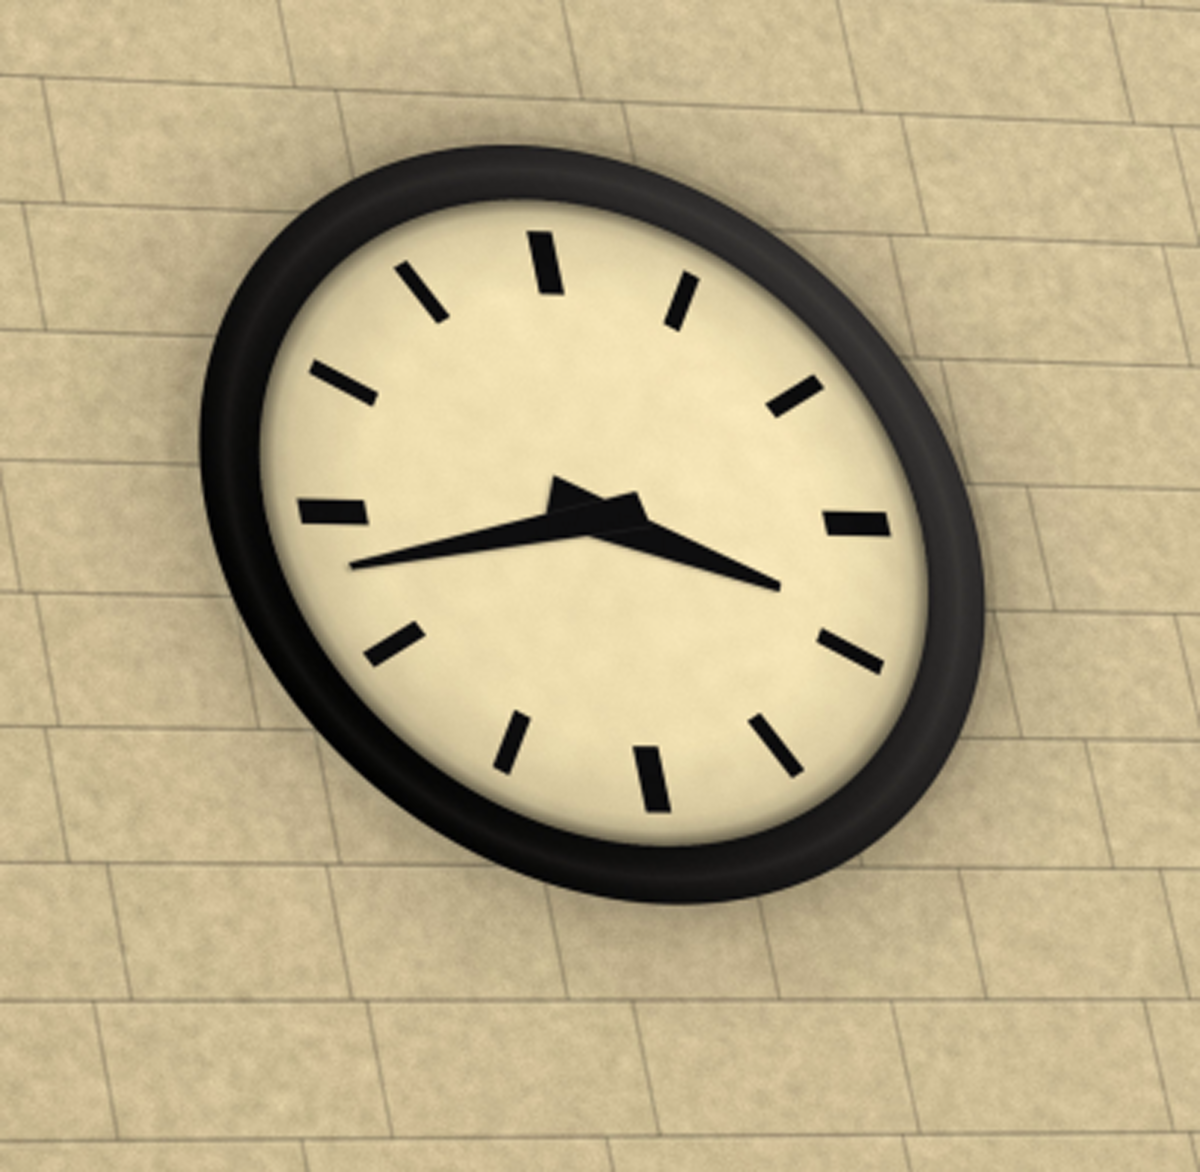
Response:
3.43
